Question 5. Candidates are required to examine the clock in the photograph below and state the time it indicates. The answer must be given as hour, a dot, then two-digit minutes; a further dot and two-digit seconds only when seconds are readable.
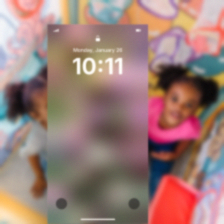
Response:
10.11
